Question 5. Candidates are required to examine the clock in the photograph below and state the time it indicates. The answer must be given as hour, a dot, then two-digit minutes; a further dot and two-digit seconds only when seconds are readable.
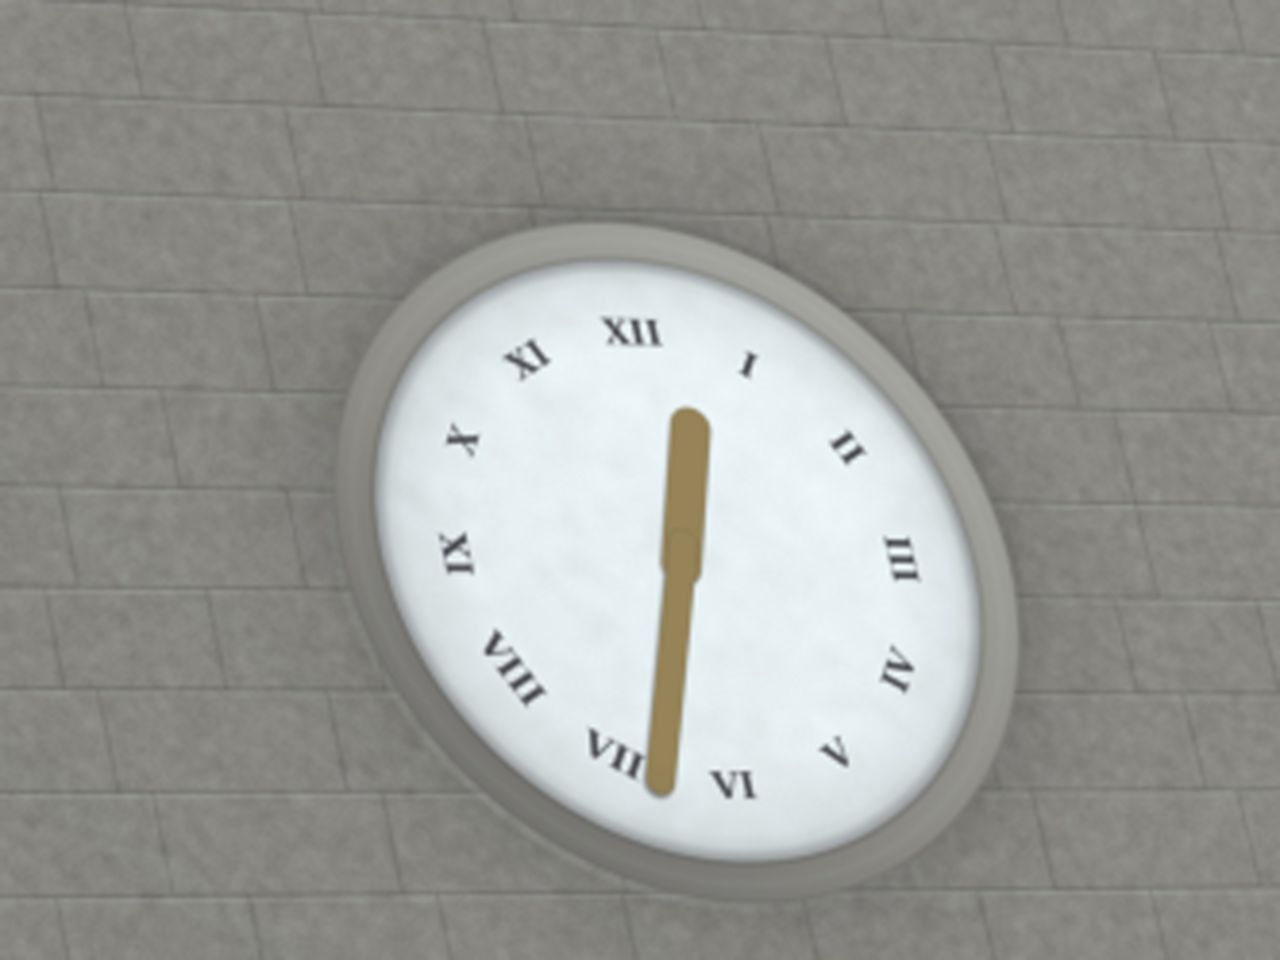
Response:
12.33
